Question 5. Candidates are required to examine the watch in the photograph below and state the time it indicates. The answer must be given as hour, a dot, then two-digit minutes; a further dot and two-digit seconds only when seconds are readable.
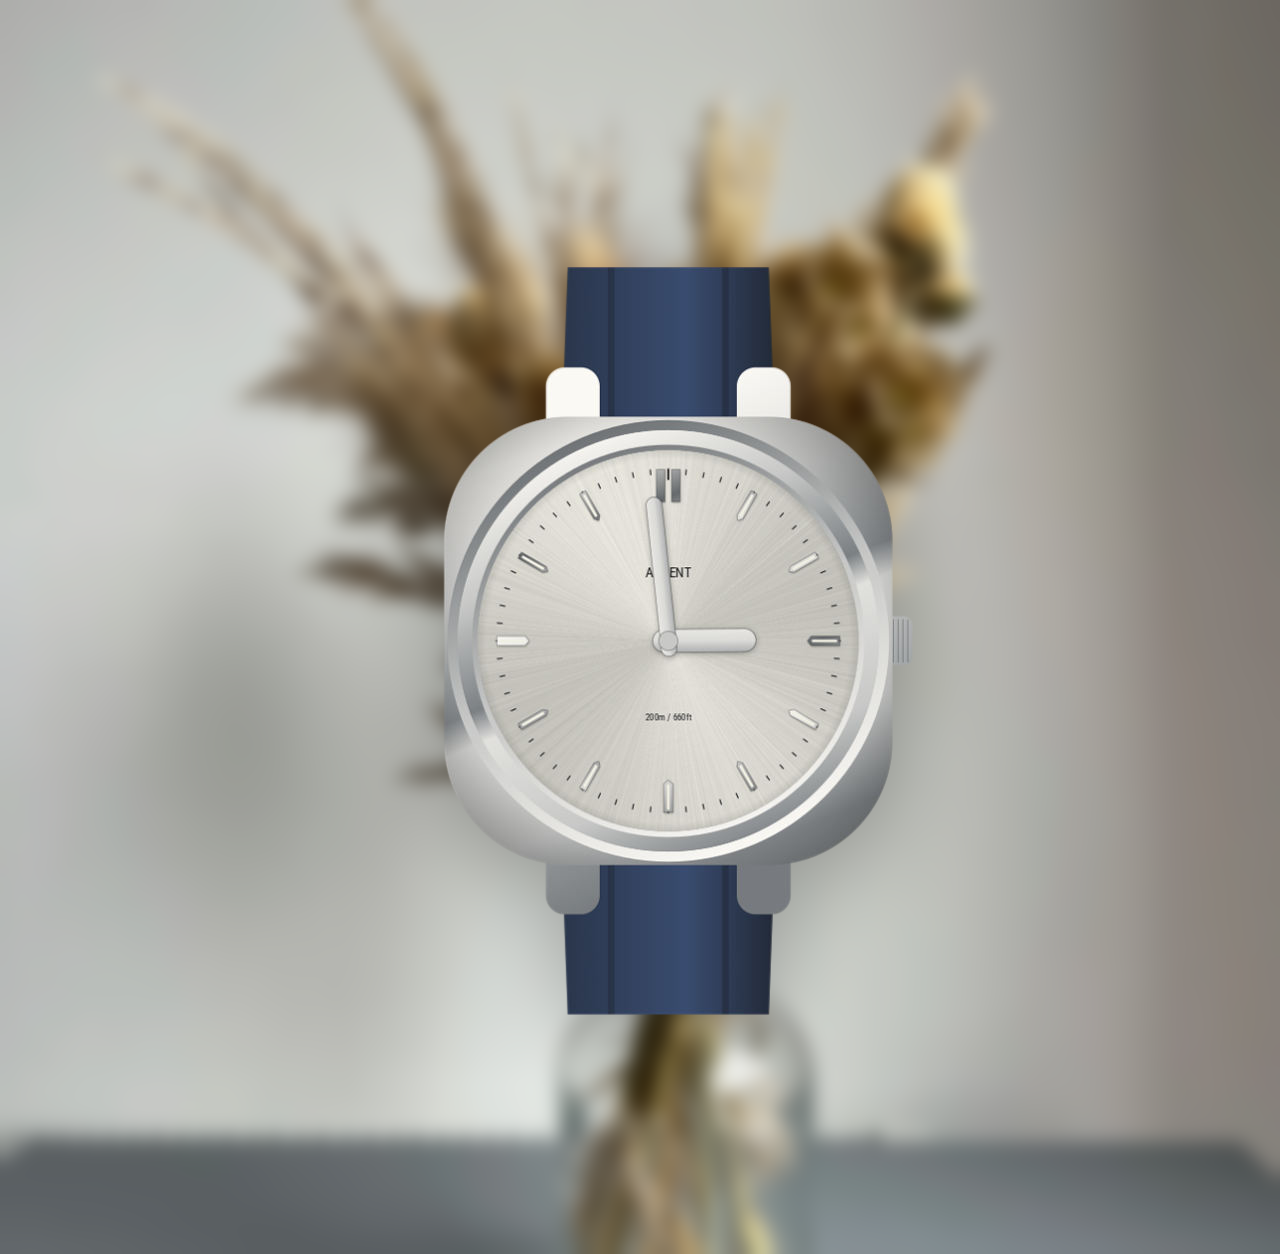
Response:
2.59
